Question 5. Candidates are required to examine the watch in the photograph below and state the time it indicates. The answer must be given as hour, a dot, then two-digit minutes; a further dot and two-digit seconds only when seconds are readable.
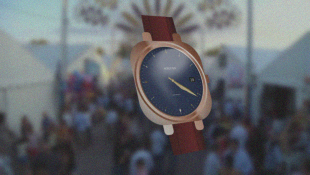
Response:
4.21
